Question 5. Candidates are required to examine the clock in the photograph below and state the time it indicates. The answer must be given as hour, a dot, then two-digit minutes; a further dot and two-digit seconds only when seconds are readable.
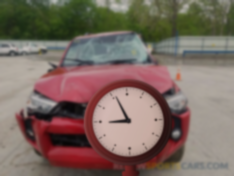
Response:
8.56
